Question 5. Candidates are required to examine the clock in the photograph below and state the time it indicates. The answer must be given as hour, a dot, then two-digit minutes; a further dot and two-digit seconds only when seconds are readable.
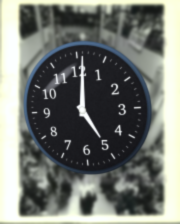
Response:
5.01
